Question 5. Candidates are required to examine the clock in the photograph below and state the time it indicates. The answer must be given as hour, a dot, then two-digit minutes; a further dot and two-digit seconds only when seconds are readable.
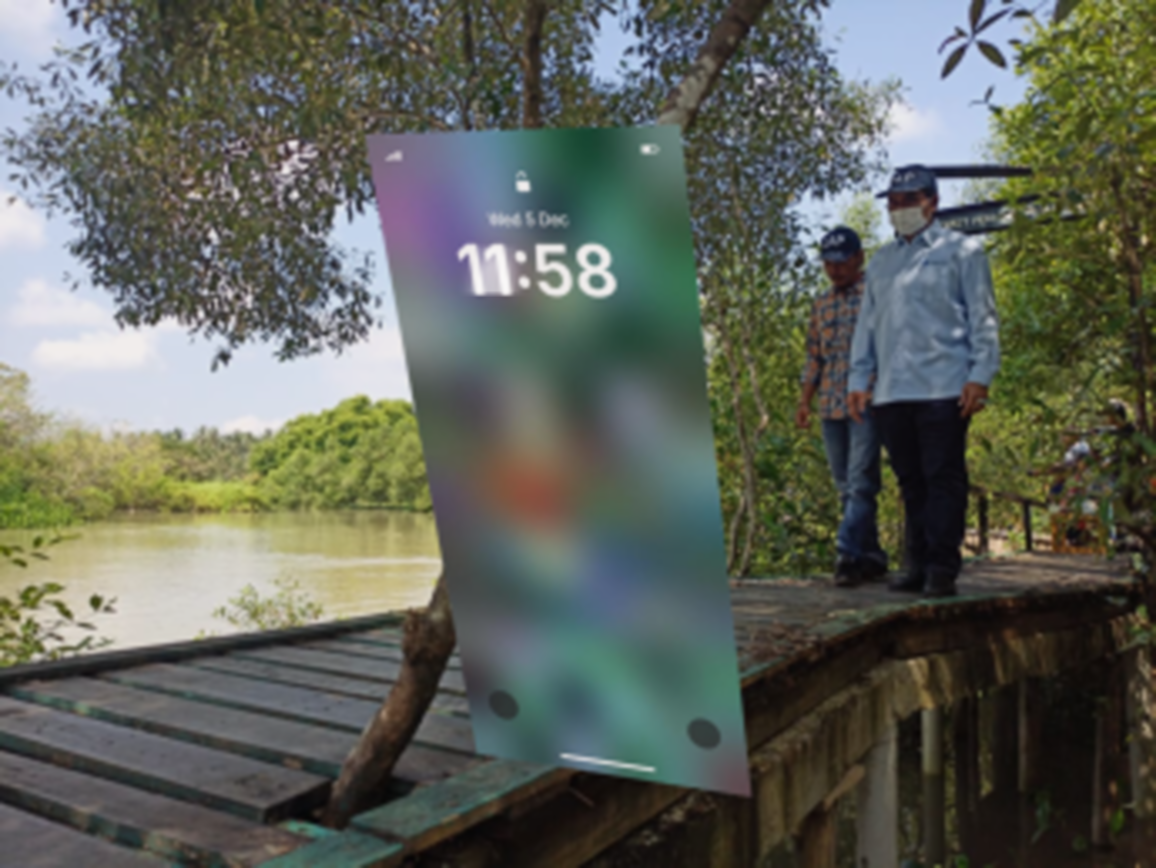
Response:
11.58
